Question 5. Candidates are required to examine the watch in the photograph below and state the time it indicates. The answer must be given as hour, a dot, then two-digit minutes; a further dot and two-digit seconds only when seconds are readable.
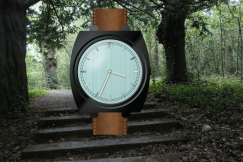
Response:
3.34
